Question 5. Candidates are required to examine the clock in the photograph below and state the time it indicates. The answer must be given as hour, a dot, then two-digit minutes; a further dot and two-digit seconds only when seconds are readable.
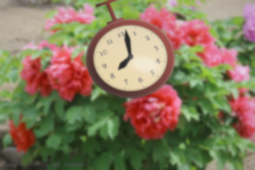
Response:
8.02
